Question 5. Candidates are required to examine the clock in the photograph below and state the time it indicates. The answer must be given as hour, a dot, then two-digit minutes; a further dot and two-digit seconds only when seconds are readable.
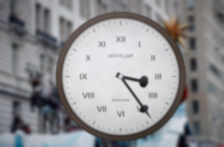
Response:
3.24
